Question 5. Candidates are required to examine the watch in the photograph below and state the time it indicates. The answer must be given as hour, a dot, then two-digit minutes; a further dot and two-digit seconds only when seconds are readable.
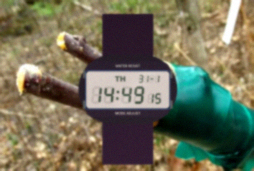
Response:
14.49.15
